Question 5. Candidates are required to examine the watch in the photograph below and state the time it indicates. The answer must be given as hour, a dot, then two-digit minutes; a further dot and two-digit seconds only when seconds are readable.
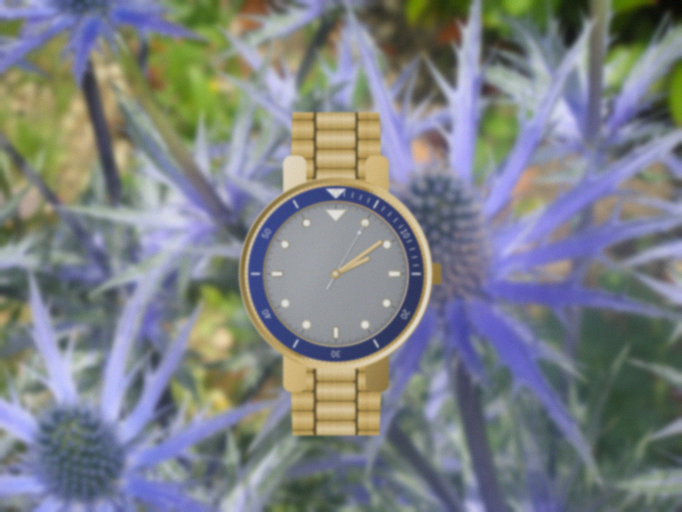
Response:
2.09.05
